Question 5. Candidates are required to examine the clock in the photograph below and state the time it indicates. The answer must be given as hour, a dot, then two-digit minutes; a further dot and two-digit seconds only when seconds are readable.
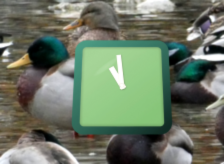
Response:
10.59
